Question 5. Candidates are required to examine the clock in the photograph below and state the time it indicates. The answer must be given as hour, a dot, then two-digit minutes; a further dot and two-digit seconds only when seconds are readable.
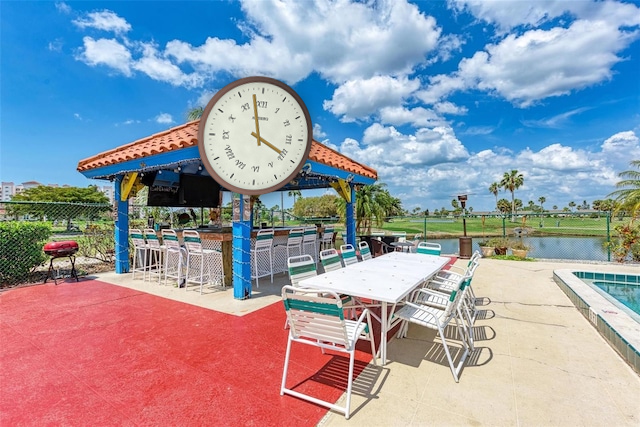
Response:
3.58
